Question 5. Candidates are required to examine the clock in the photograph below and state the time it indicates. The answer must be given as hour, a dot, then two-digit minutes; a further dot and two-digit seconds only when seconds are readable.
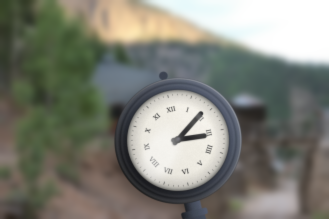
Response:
3.09
